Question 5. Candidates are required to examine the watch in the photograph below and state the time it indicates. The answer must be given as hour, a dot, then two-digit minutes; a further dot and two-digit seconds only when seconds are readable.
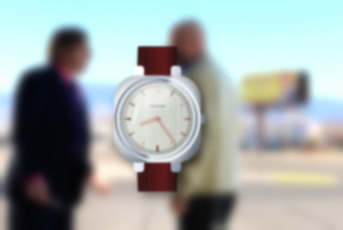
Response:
8.24
